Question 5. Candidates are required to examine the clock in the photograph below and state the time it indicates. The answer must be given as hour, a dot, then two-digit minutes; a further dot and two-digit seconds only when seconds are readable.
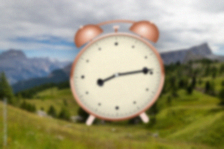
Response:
8.14
